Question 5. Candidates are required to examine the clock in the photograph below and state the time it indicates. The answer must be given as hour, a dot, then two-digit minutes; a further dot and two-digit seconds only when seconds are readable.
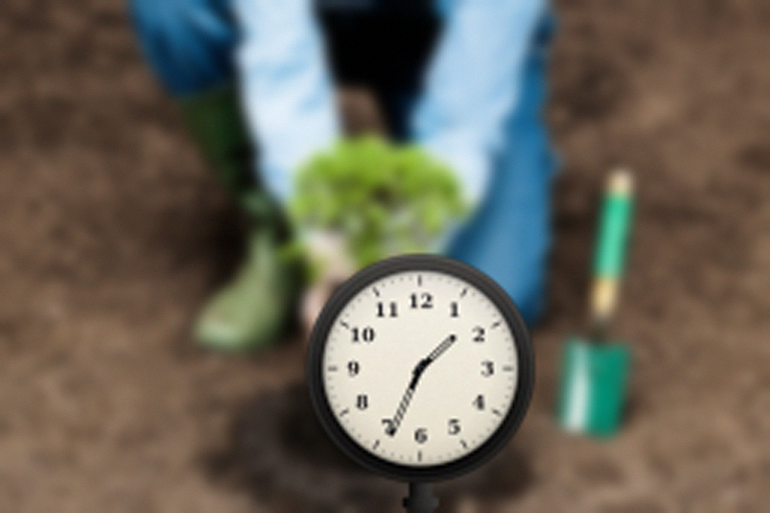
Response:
1.34
